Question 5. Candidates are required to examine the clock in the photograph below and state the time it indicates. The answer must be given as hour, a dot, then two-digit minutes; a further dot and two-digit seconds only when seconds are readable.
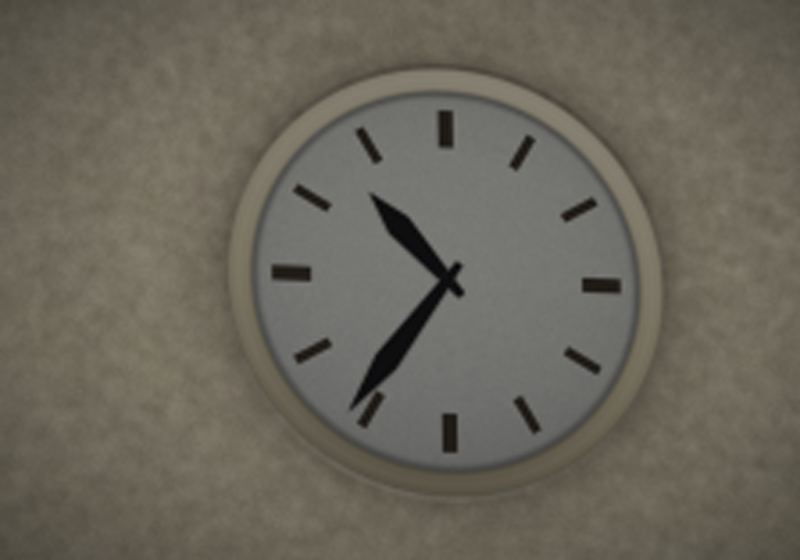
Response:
10.36
